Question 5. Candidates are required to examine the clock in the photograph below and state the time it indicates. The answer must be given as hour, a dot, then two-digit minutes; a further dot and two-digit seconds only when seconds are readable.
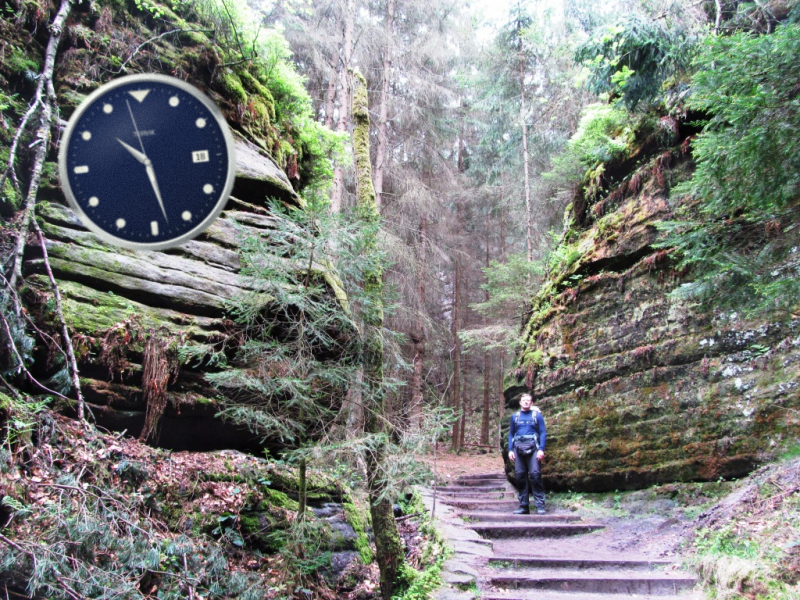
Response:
10.27.58
